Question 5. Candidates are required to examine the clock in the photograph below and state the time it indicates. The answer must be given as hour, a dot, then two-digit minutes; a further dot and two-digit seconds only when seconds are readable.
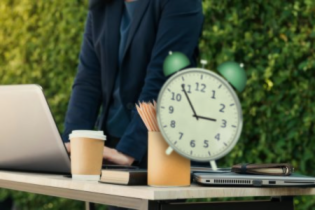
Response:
2.54
